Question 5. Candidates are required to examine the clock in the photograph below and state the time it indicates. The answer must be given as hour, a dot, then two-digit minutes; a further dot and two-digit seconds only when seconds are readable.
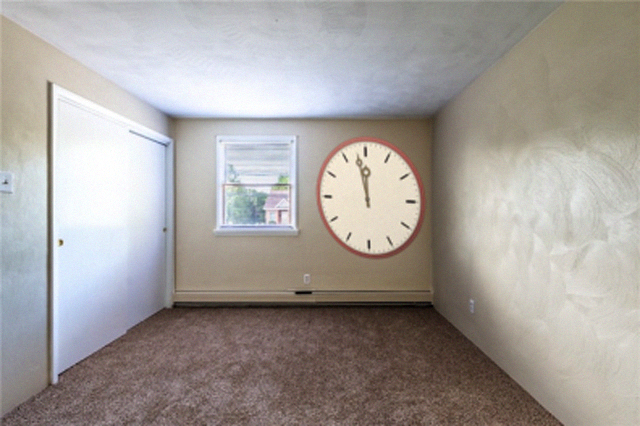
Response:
11.58
